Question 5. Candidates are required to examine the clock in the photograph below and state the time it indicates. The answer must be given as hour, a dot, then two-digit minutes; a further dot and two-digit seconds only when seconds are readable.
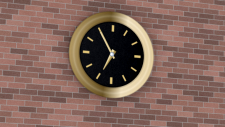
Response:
6.55
